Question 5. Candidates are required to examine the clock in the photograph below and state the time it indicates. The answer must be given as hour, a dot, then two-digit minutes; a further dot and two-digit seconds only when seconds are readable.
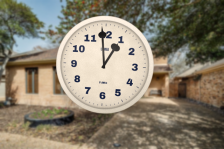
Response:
12.59
